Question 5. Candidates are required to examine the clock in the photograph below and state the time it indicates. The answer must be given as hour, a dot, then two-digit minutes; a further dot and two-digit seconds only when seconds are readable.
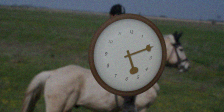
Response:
5.11
